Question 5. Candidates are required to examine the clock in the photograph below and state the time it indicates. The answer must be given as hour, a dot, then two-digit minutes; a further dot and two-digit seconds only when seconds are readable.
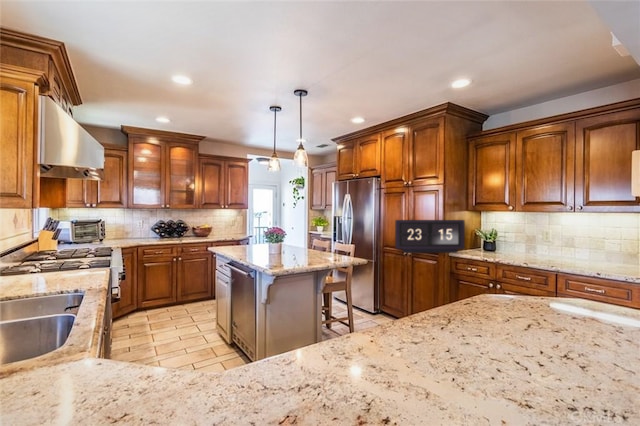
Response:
23.15
